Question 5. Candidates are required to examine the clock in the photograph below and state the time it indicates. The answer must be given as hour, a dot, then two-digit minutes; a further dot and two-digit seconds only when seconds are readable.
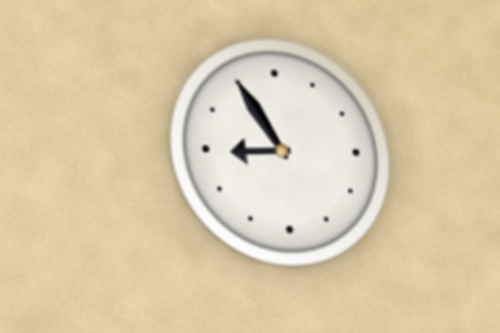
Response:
8.55
